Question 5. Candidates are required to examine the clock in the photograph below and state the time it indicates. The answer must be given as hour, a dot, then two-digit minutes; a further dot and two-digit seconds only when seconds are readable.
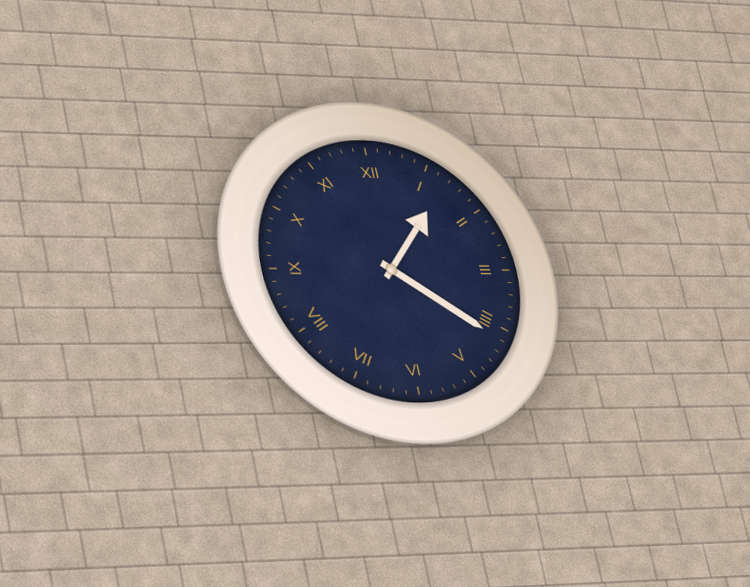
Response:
1.21
